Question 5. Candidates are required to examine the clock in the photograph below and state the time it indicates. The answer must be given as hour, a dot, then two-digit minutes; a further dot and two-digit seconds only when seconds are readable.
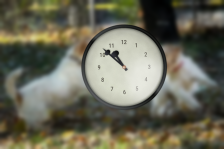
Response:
10.52
